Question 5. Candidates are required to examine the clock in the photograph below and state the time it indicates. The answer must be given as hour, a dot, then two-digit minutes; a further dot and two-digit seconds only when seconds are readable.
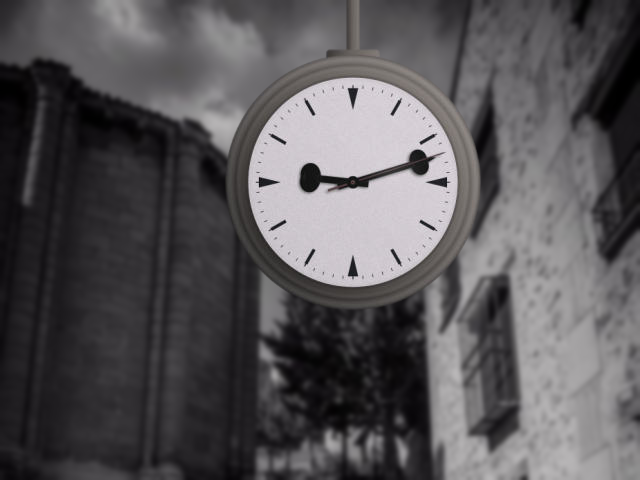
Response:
9.12.12
